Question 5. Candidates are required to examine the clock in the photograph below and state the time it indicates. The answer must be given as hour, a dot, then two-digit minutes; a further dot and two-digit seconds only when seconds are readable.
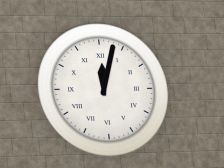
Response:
12.03
